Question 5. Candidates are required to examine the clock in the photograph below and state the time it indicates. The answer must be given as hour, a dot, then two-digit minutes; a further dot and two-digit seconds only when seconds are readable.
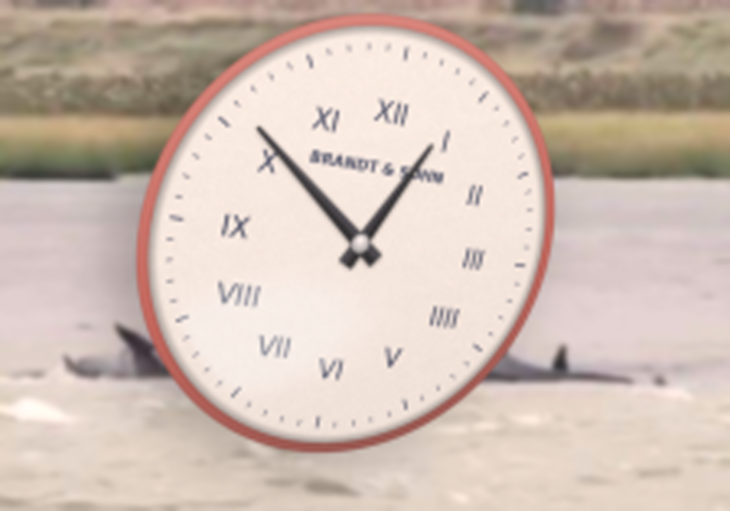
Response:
12.51
